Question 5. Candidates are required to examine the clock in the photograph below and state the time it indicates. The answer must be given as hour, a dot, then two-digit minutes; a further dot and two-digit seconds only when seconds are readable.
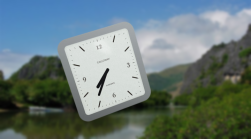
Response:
7.36
